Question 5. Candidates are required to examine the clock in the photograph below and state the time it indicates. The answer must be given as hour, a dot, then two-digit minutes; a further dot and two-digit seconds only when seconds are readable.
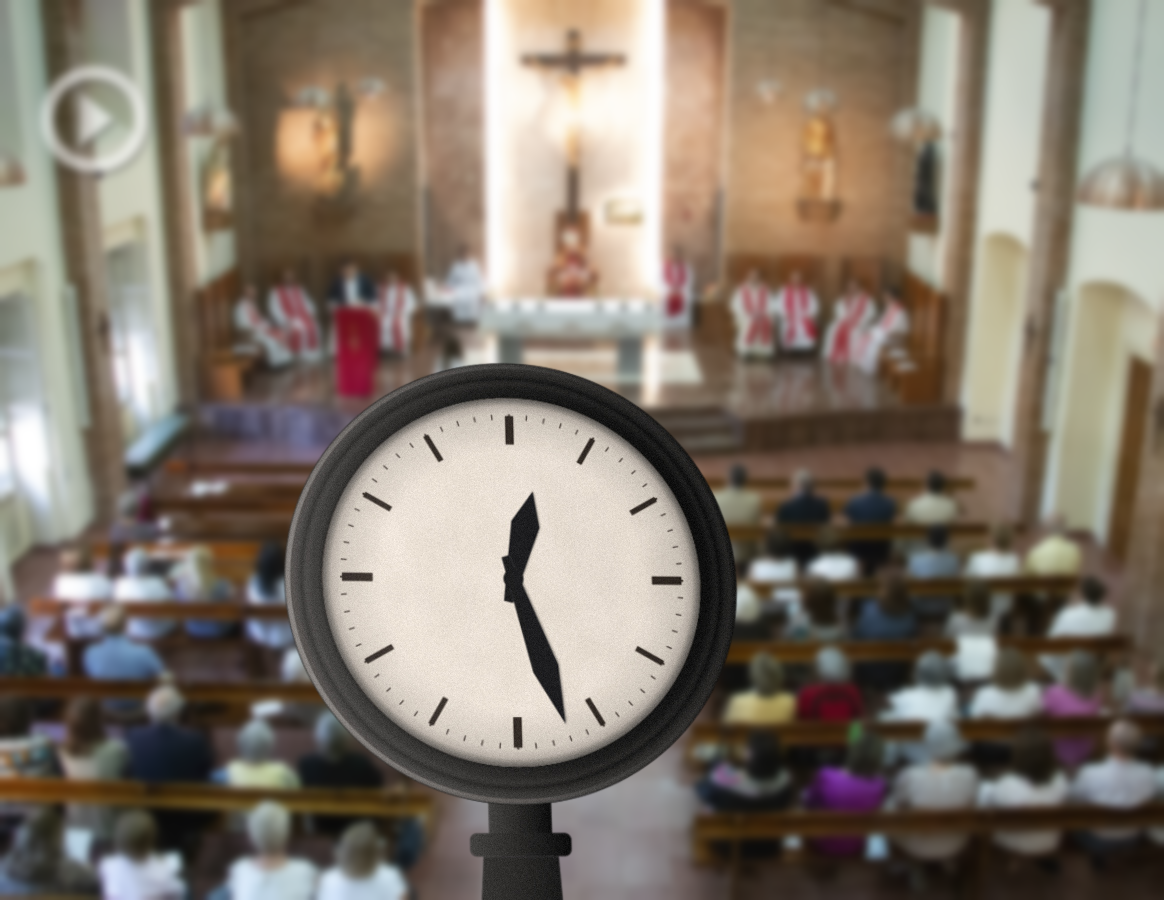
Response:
12.27
